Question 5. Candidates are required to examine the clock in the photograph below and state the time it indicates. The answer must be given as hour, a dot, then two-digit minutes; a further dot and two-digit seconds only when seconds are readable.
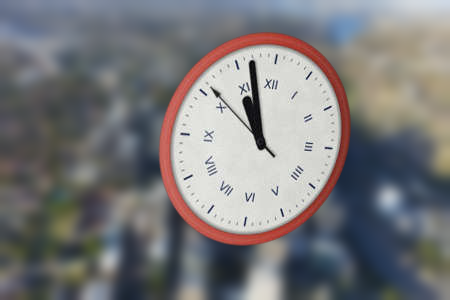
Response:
10.56.51
